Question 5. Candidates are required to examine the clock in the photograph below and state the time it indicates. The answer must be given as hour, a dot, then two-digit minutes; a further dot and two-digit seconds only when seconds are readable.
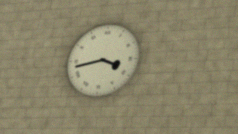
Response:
3.43
